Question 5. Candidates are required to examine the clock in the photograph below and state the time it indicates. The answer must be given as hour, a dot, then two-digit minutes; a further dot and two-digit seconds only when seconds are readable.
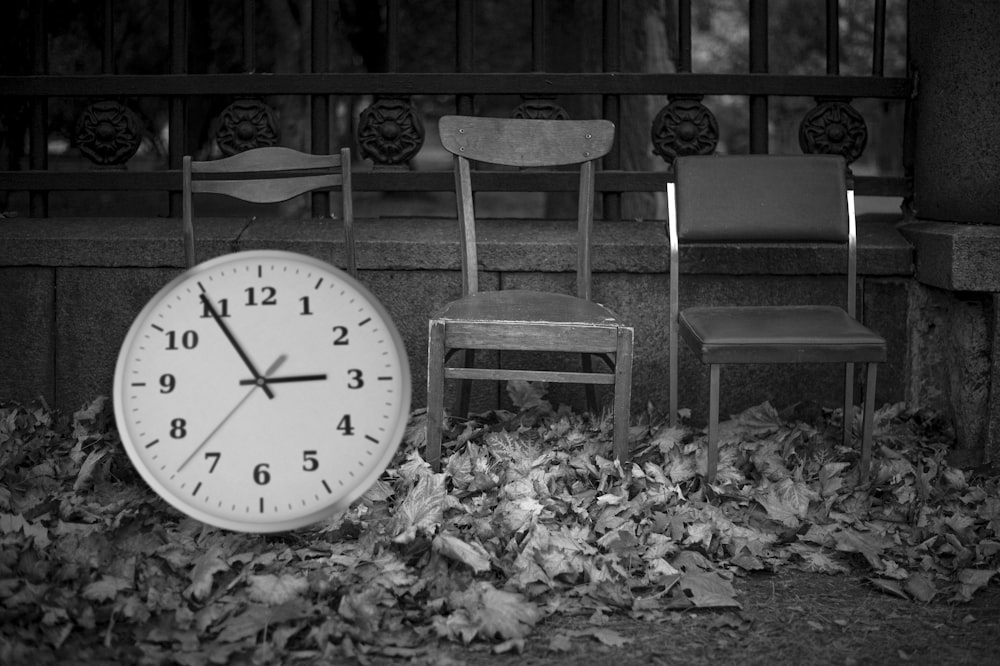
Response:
2.54.37
